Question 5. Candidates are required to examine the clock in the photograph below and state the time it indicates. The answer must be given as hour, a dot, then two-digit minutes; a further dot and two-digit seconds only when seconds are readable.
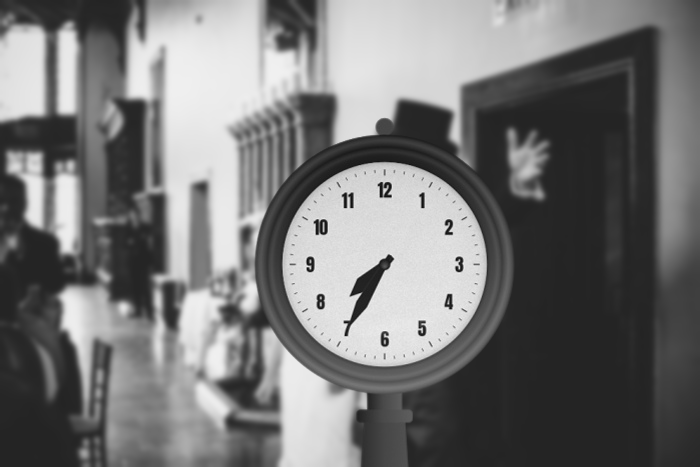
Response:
7.35
